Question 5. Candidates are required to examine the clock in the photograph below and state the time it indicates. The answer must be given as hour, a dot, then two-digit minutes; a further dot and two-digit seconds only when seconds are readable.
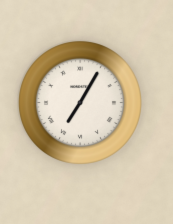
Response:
7.05
